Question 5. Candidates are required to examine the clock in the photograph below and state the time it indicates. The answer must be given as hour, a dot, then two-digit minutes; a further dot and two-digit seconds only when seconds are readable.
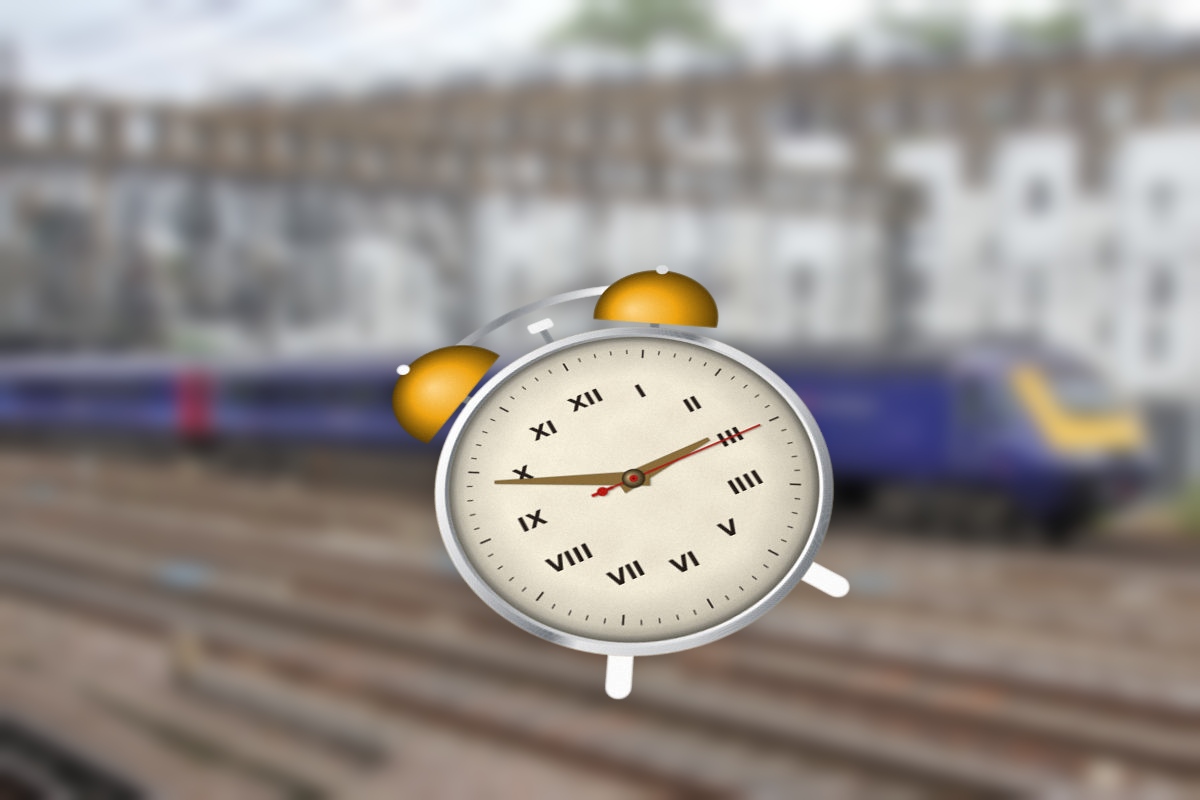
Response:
2.49.15
